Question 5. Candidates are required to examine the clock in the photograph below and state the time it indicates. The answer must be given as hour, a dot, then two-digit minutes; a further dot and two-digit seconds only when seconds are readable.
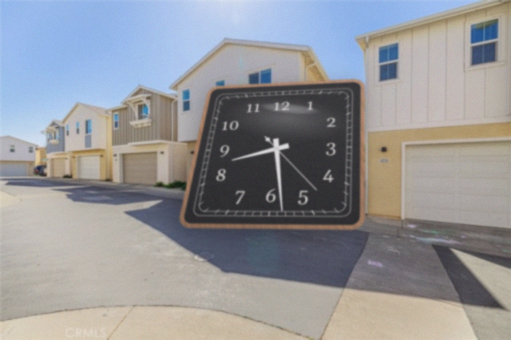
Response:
8.28.23
